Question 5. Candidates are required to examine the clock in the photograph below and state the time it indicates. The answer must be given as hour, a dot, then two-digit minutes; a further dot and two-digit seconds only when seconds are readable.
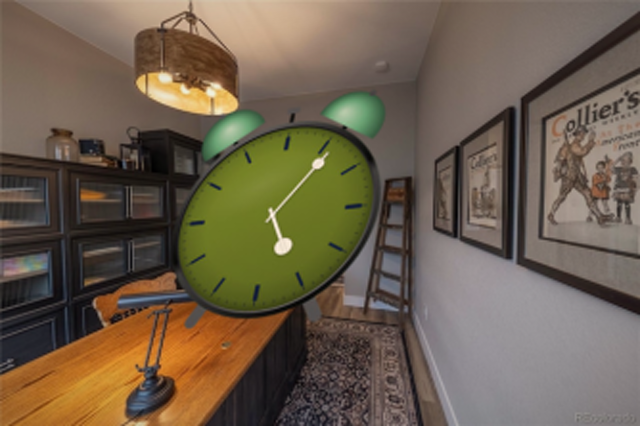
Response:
5.06
